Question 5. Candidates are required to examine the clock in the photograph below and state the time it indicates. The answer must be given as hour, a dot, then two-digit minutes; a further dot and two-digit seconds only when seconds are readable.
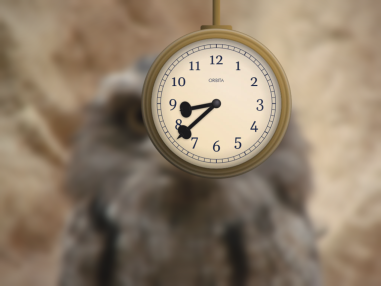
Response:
8.38
